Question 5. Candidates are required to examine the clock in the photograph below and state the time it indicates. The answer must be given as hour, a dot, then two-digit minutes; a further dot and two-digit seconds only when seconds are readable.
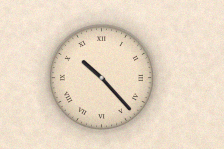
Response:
10.23
